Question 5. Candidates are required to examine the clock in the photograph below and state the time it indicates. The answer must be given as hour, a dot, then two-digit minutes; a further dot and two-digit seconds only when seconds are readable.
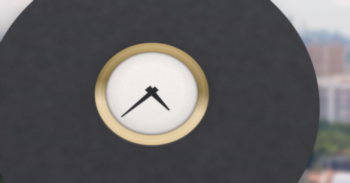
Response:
4.38
